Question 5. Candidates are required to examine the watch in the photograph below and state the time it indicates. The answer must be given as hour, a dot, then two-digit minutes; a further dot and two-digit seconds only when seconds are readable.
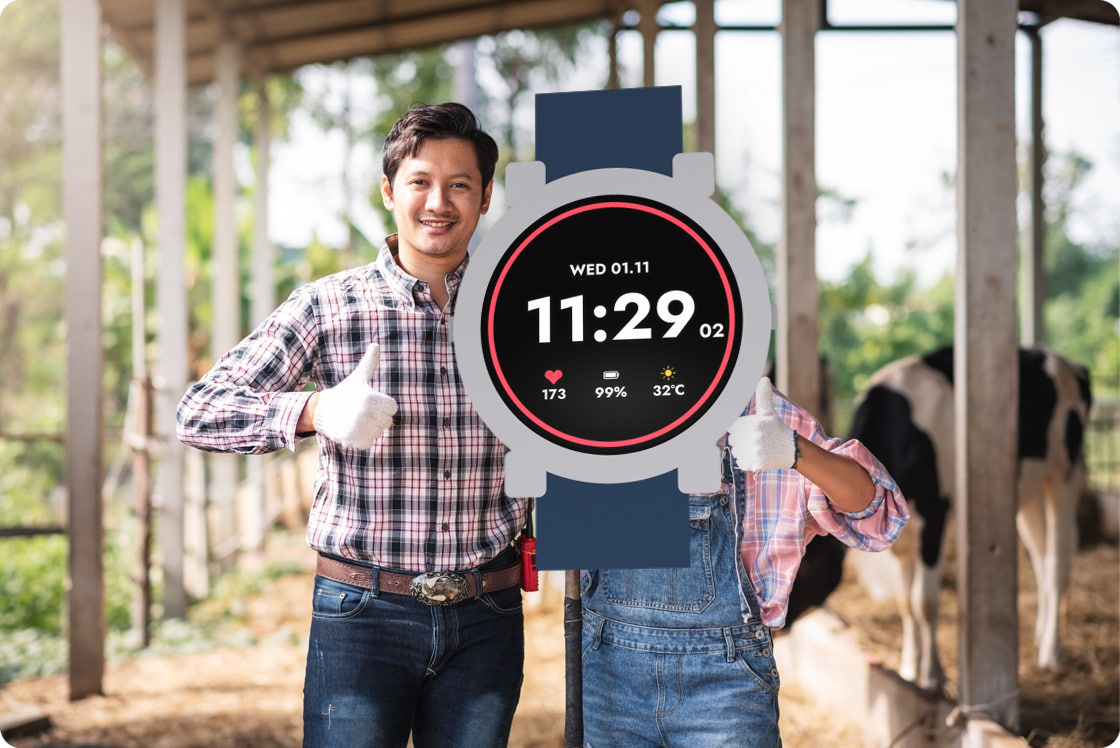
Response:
11.29.02
